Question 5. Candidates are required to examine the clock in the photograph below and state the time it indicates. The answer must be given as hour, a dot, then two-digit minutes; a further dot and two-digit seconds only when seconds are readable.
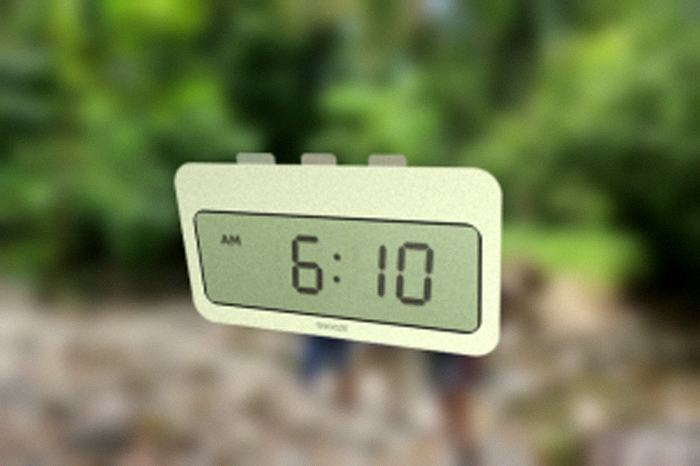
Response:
6.10
